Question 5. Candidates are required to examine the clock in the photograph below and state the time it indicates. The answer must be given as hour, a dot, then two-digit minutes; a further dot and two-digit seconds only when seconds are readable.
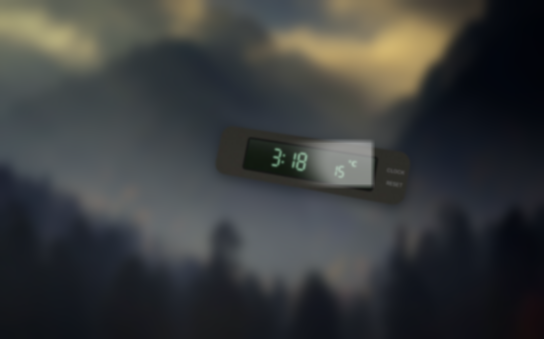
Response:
3.18
